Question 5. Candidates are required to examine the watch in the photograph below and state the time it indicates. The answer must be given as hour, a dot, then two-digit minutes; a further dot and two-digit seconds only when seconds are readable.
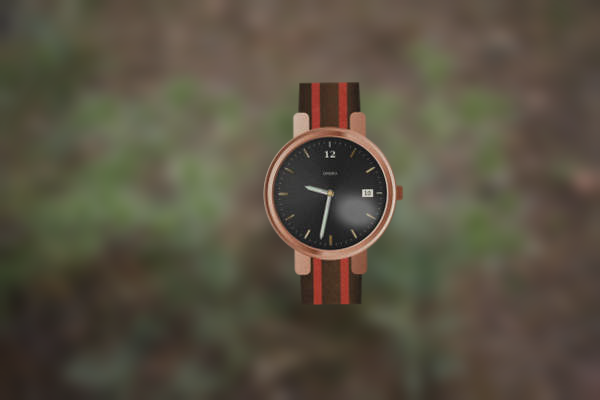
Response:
9.32
